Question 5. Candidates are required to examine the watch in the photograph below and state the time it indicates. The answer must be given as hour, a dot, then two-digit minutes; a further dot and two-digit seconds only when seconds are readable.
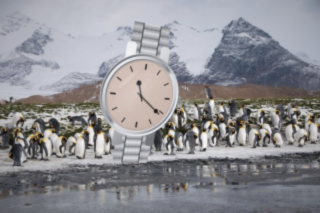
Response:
11.21
